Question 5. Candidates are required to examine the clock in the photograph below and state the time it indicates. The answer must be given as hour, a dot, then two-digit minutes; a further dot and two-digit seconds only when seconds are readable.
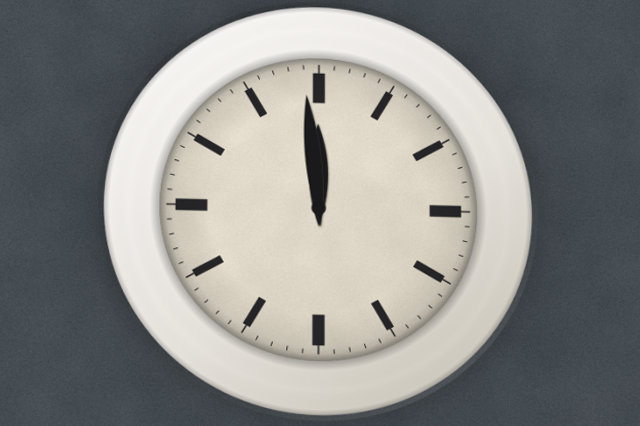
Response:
11.59
